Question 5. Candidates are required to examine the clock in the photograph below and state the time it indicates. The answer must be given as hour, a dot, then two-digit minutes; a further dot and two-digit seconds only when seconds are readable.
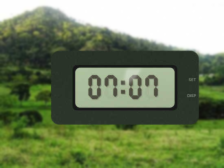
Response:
7.07
